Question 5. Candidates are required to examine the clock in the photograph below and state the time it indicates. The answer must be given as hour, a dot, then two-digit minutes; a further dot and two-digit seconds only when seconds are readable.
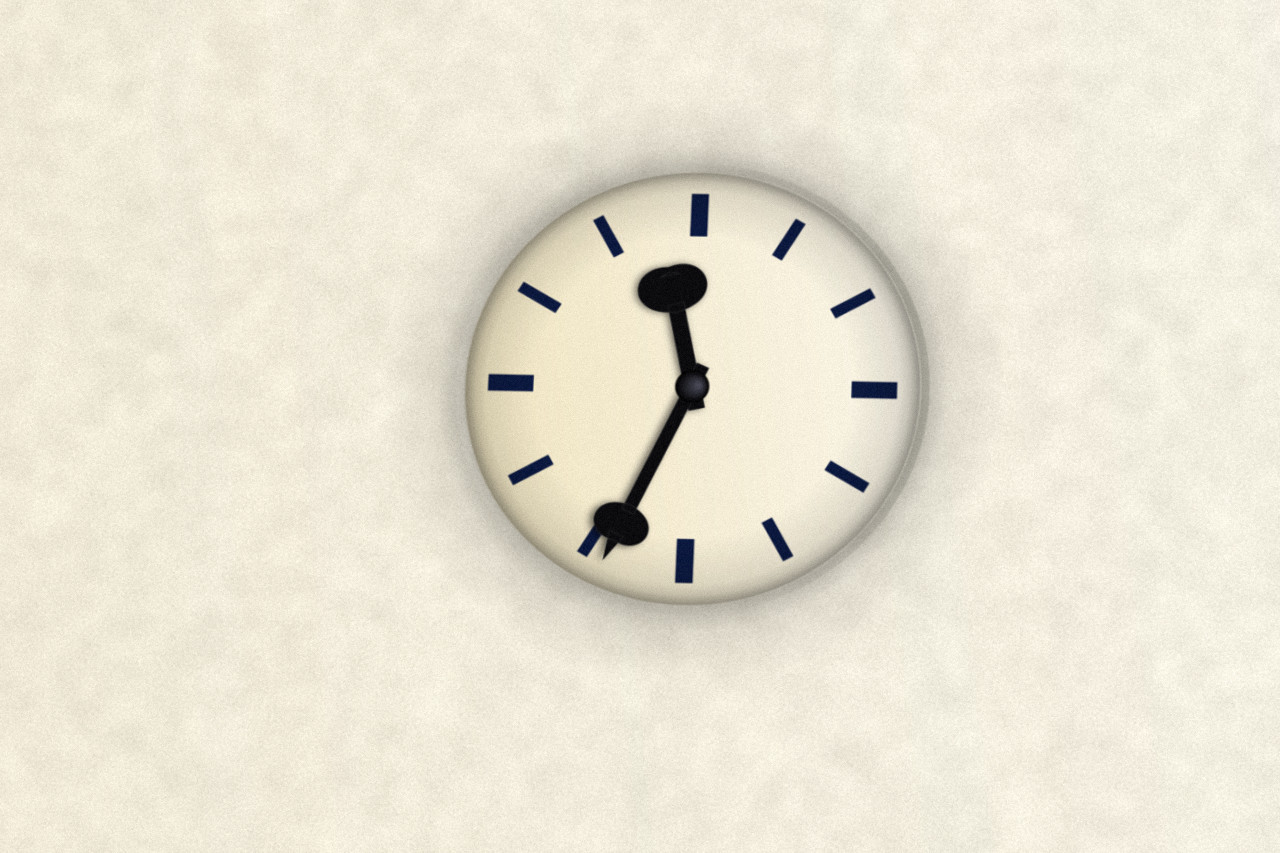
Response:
11.34
